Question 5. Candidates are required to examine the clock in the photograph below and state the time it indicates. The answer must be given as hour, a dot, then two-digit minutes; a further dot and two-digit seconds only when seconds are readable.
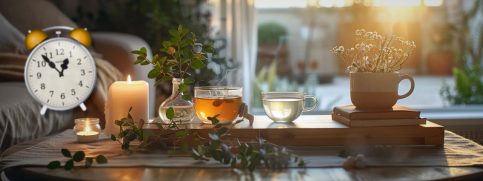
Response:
12.53
